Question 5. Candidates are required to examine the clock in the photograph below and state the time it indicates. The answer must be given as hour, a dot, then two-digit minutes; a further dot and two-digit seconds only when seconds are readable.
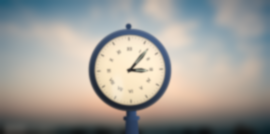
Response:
3.07
